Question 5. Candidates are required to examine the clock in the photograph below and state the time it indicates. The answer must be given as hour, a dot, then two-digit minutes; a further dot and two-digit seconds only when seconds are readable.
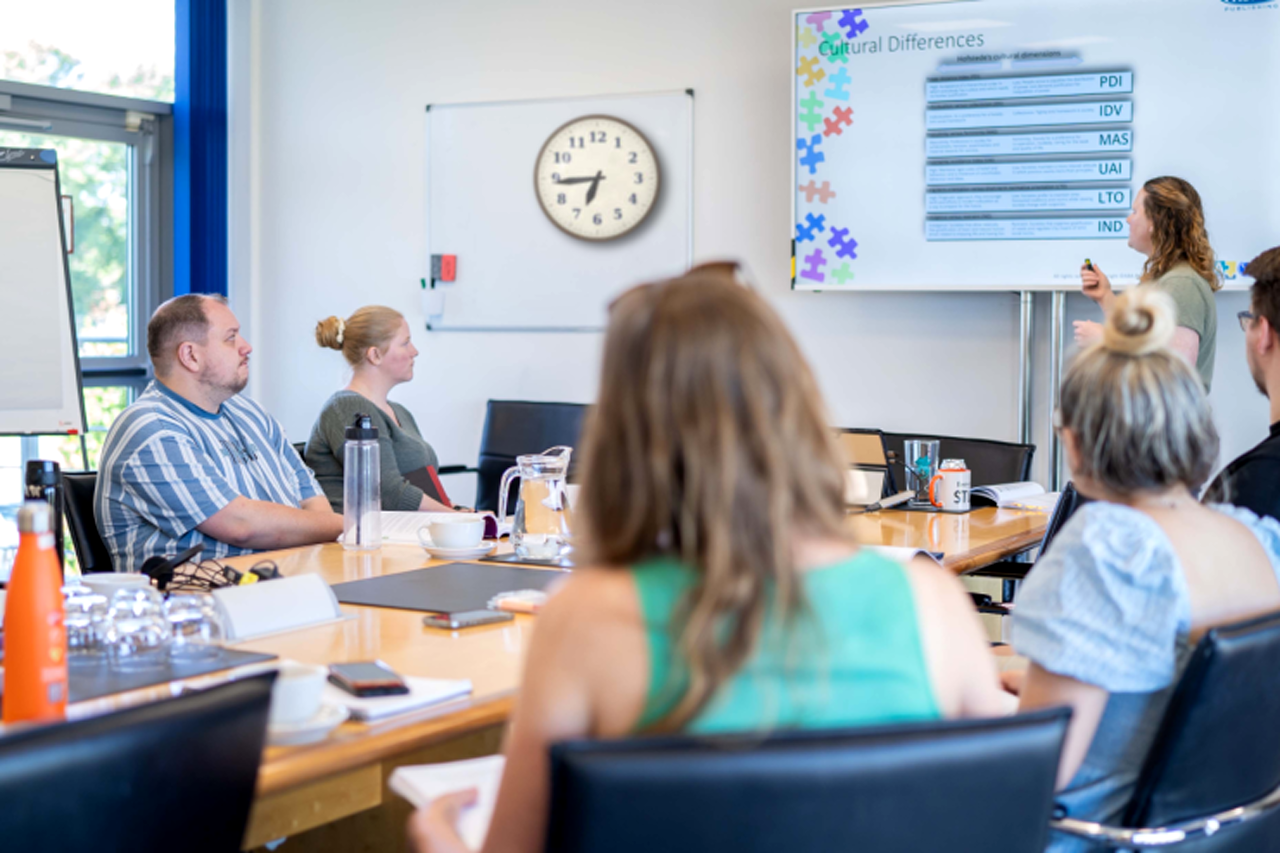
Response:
6.44
